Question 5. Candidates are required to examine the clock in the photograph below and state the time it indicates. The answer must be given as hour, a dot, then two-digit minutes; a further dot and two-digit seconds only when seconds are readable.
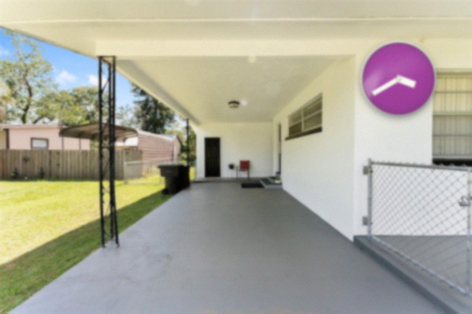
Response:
3.40
